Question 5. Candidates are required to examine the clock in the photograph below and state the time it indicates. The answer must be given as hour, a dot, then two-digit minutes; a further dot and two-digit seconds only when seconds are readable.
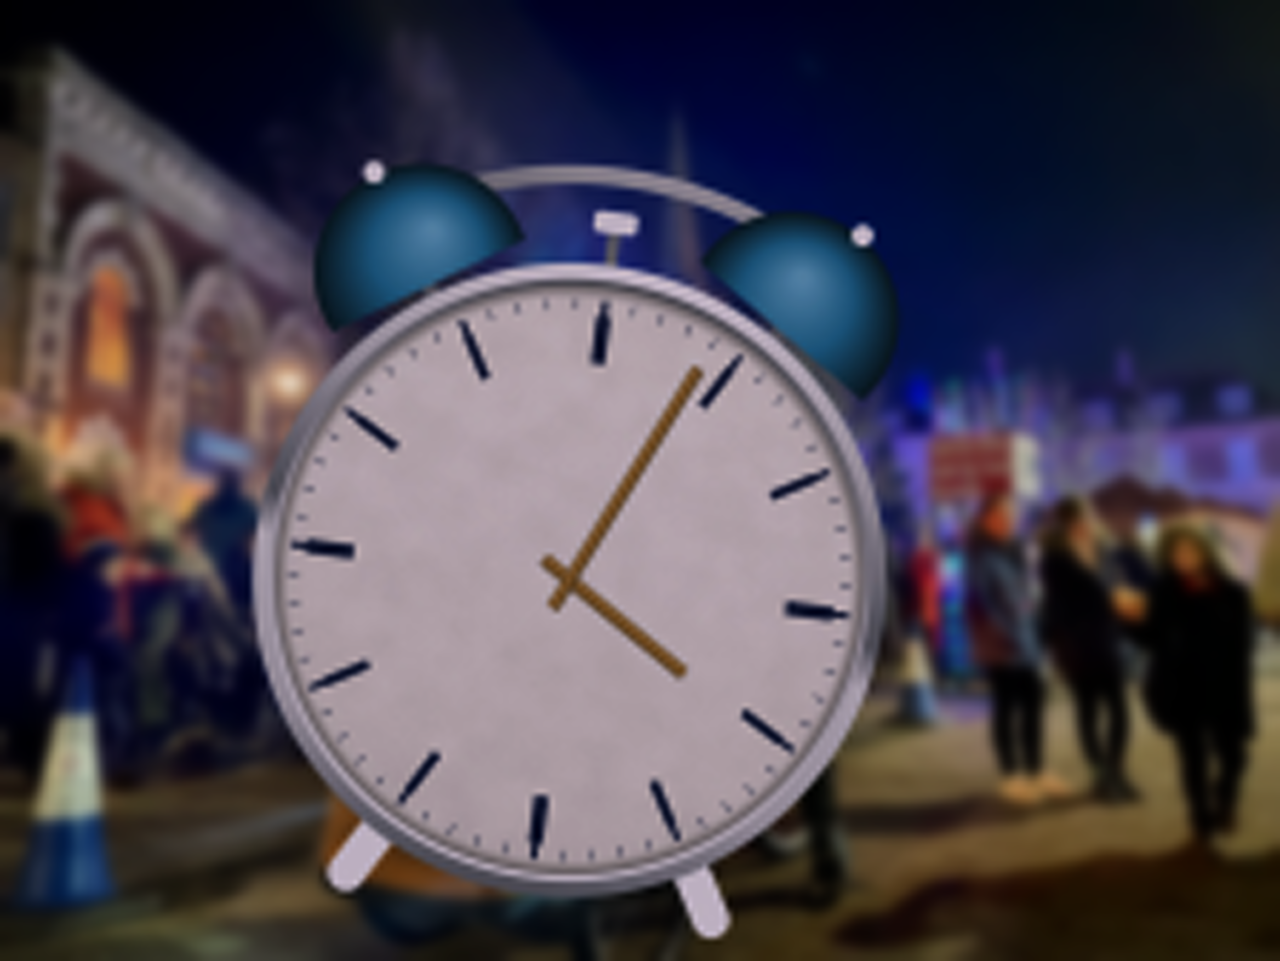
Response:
4.04
